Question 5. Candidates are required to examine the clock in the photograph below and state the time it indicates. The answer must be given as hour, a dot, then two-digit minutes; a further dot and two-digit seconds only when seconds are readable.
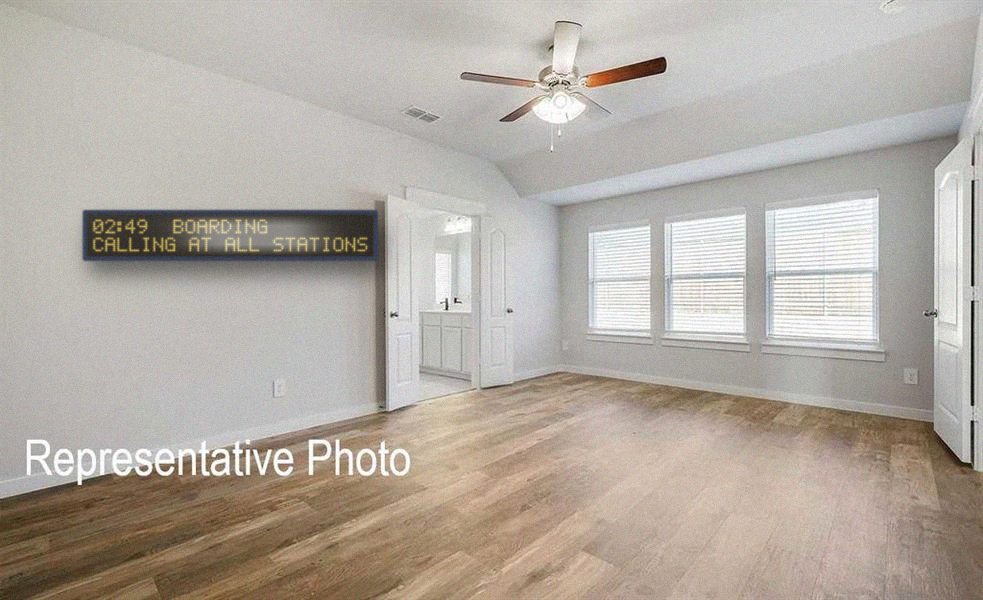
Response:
2.49
